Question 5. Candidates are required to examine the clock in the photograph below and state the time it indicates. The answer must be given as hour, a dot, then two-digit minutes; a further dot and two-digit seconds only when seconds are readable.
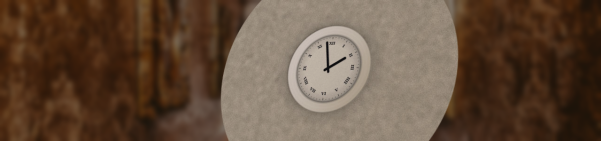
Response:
1.58
